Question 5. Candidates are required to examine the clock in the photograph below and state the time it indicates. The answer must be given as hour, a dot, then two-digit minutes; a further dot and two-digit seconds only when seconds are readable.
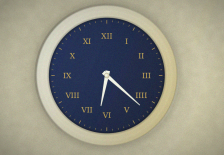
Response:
6.22
